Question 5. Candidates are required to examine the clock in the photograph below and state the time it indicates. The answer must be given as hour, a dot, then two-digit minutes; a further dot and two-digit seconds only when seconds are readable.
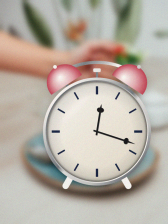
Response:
12.18
